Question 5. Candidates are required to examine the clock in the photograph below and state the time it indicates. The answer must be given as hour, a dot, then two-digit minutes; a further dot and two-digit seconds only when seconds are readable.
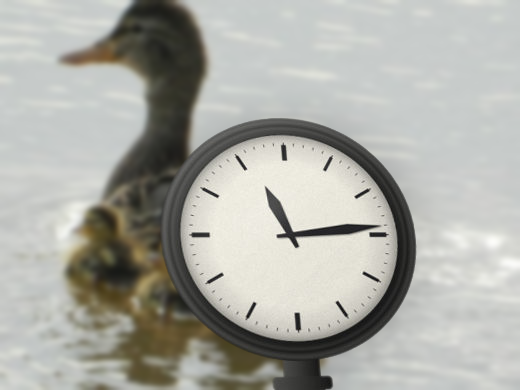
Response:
11.14
